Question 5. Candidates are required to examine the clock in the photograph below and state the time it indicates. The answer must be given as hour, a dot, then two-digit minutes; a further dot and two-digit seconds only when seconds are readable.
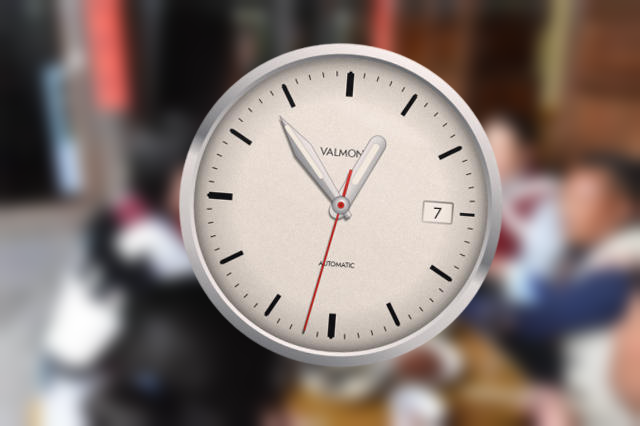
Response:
12.53.32
